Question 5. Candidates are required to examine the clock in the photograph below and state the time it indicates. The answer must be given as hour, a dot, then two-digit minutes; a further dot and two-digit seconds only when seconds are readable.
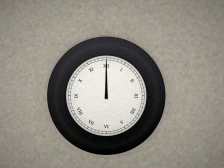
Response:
12.00
